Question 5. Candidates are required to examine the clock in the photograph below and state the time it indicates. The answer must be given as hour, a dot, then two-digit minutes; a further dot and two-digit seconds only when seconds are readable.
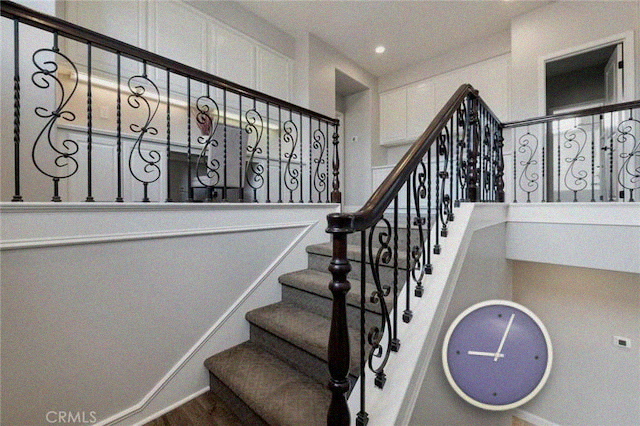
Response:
9.03
